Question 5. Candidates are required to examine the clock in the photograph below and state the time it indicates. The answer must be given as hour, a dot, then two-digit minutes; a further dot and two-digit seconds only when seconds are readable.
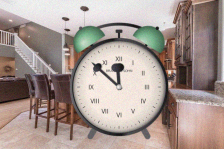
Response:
11.52
